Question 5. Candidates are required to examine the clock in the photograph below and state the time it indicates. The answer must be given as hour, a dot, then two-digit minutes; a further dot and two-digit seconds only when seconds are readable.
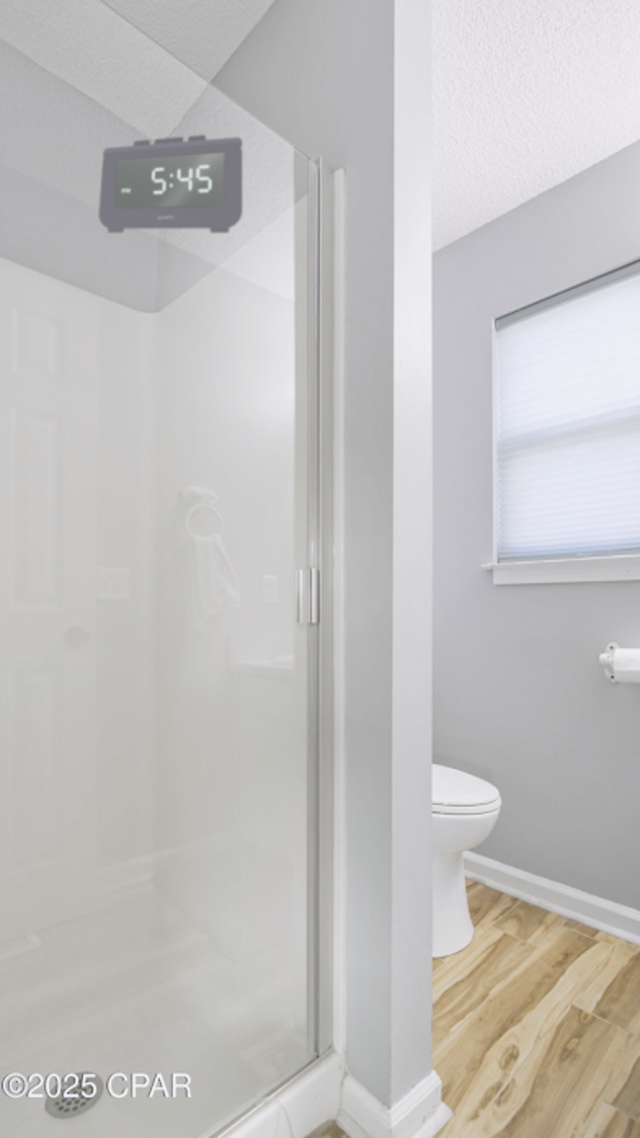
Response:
5.45
